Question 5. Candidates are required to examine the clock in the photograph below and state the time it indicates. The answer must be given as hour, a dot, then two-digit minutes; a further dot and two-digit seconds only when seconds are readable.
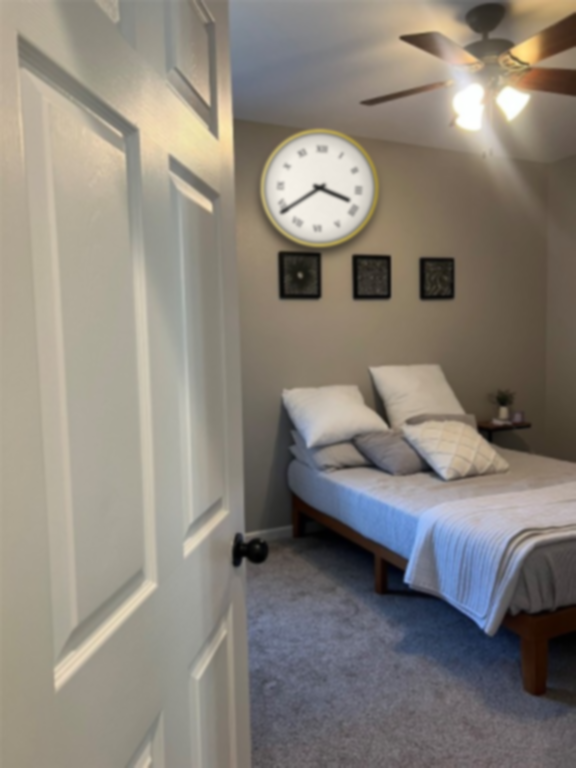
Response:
3.39
